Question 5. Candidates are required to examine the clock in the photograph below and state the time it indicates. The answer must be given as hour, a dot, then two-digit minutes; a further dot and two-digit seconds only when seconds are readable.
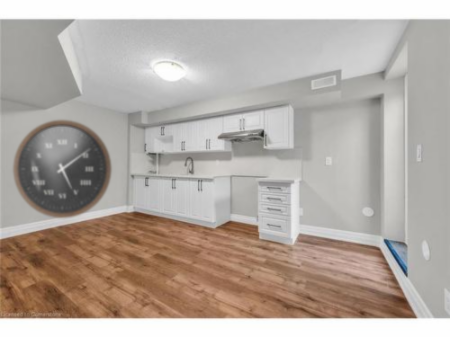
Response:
5.09
